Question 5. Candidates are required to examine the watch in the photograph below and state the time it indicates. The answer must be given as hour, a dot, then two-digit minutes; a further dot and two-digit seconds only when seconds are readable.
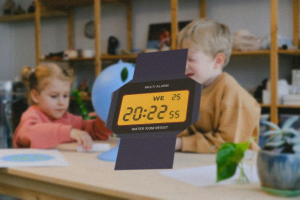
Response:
20.22.55
